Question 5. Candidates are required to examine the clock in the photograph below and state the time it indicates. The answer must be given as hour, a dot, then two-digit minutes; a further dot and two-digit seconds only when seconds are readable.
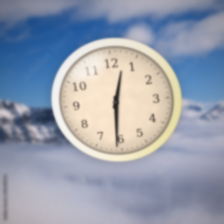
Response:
12.31
